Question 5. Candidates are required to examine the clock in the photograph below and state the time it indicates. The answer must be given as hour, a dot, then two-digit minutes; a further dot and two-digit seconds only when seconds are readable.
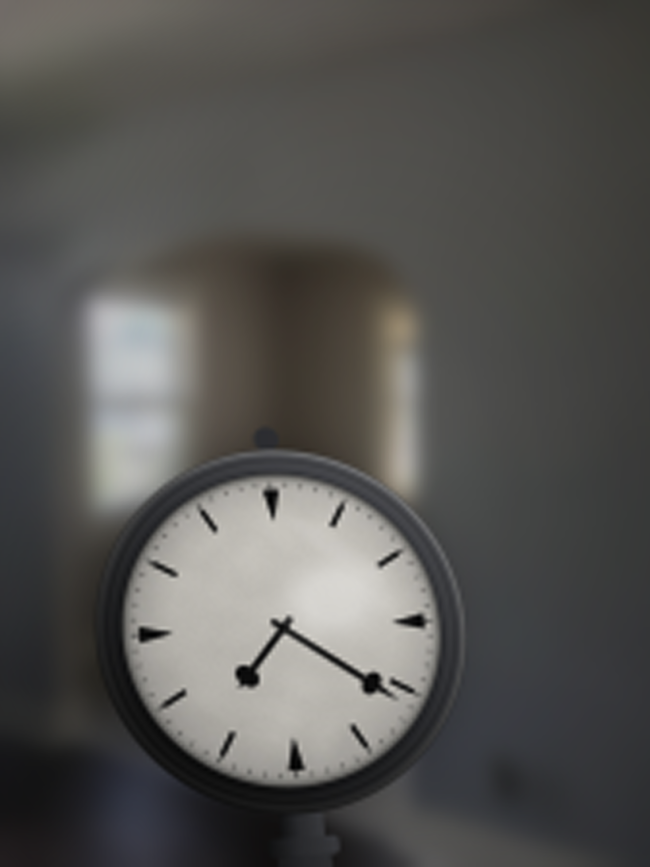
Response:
7.21
